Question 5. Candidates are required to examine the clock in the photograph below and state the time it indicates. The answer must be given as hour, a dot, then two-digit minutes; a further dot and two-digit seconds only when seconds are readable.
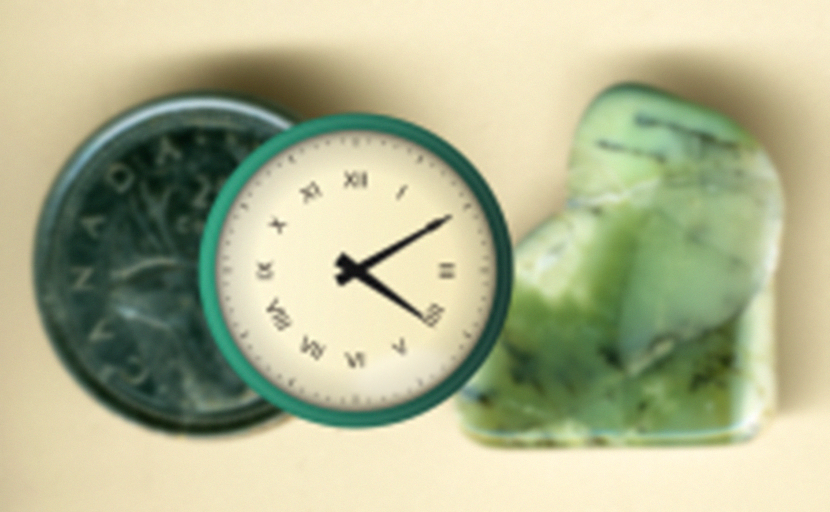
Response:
4.10
